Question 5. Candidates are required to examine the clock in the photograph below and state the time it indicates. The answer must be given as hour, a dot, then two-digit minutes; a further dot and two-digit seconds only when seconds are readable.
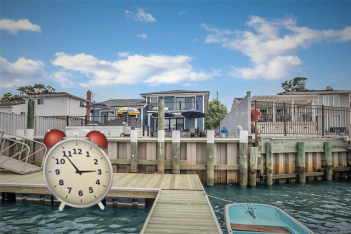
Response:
2.54
